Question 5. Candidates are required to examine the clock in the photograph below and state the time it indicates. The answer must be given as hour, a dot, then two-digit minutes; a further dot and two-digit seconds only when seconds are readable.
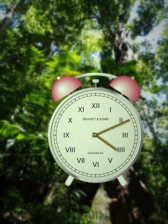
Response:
4.11
